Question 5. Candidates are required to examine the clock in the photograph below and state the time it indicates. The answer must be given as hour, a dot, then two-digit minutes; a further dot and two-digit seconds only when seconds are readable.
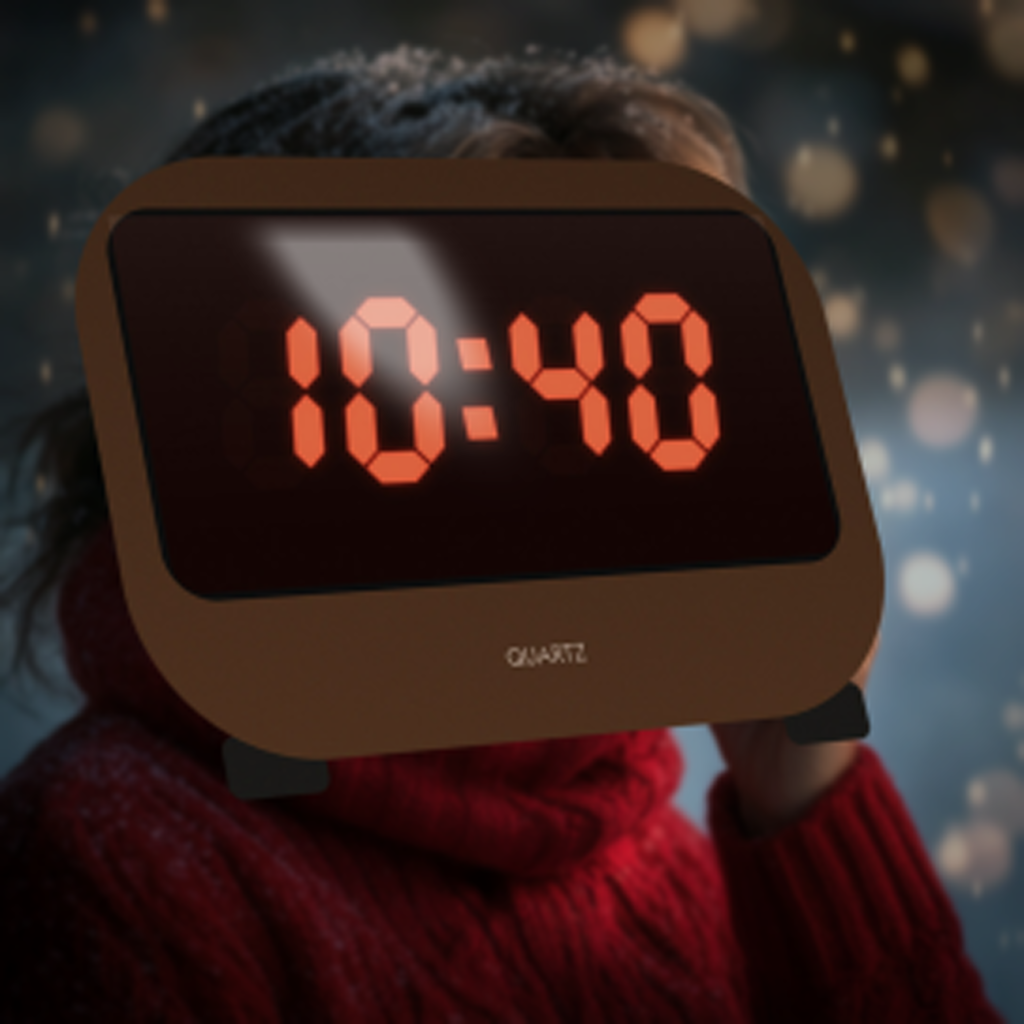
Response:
10.40
